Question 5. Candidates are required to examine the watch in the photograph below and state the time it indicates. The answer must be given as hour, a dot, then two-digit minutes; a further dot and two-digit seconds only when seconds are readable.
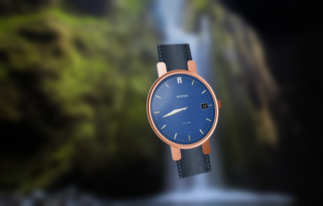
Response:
8.43
